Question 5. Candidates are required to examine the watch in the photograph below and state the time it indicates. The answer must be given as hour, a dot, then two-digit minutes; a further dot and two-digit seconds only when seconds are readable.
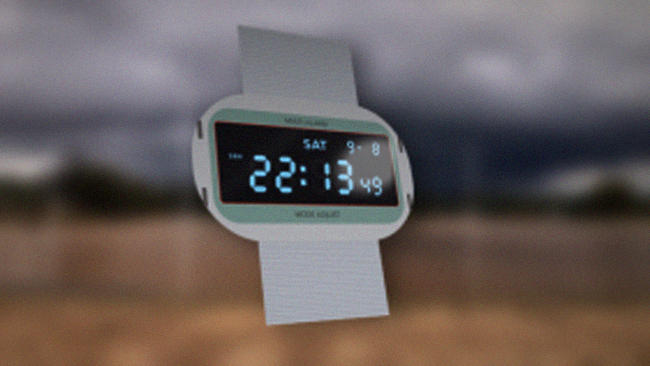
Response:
22.13.49
